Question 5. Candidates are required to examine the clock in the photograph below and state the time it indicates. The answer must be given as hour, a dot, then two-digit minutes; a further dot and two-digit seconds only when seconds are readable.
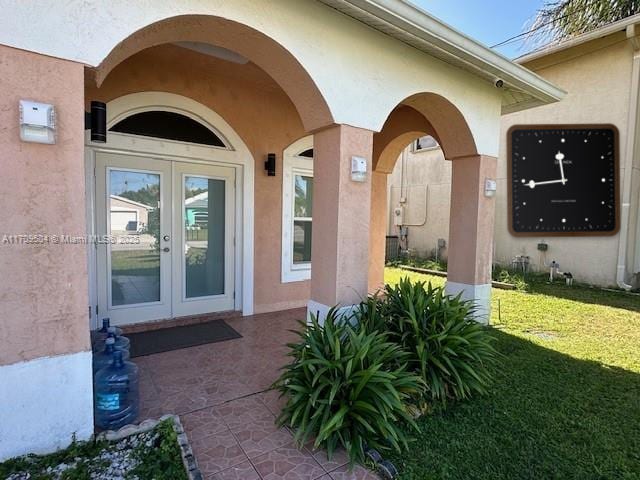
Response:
11.44
